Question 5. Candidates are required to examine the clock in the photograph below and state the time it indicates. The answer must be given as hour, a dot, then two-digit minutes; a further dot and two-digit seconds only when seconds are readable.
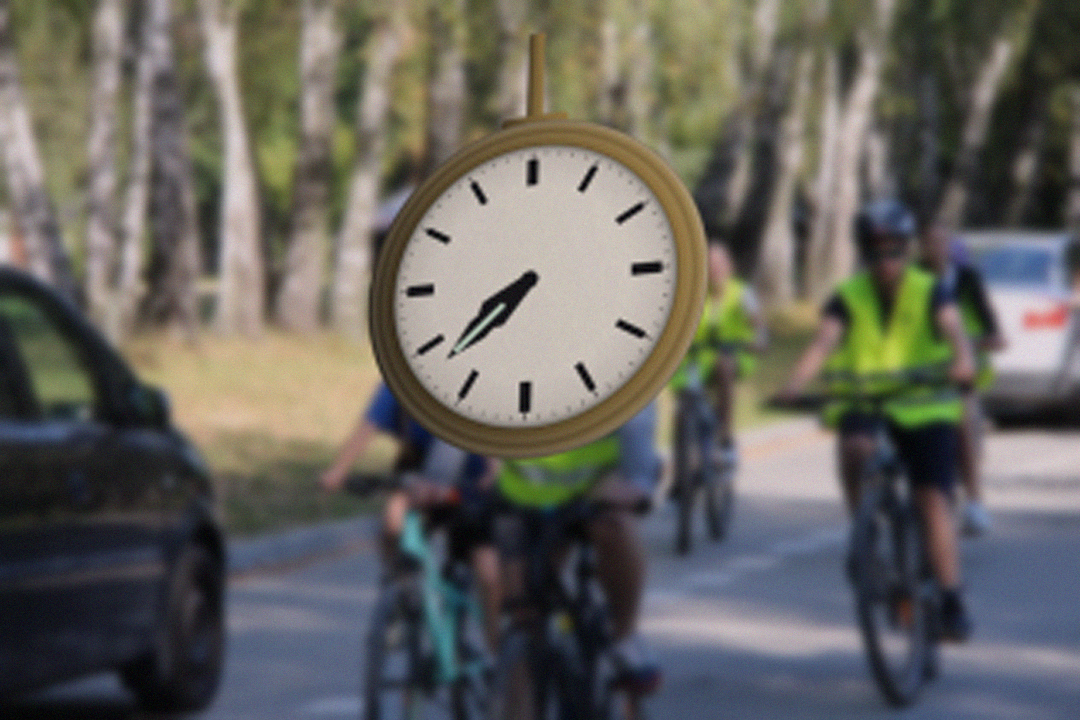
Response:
7.38
